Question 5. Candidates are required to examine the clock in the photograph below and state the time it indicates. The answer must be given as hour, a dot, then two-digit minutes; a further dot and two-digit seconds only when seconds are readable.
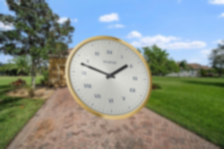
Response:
1.48
